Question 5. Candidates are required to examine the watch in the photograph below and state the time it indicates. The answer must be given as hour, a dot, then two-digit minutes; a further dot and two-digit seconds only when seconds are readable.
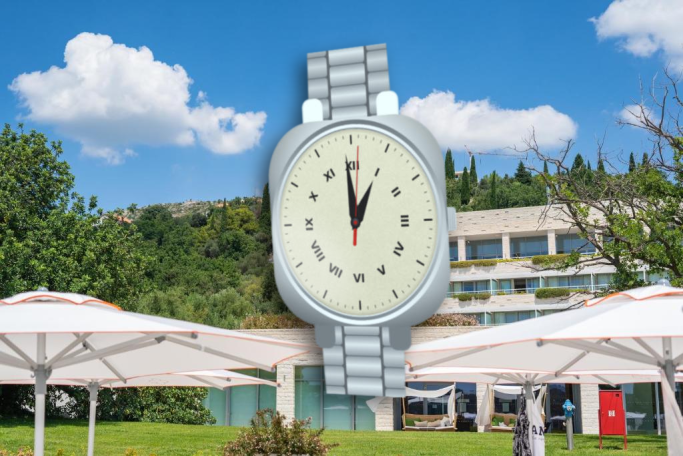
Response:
12.59.01
